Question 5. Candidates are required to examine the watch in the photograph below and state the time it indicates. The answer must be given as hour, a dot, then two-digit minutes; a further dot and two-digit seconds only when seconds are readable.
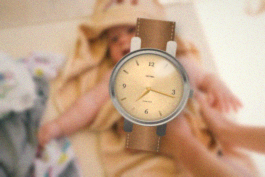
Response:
7.17
